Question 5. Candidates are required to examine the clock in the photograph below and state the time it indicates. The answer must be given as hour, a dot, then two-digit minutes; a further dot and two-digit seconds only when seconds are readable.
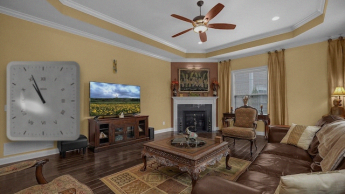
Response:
10.56
